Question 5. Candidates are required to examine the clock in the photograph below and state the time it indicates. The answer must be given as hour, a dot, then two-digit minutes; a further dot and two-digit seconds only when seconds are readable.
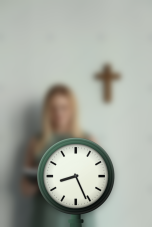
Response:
8.26
